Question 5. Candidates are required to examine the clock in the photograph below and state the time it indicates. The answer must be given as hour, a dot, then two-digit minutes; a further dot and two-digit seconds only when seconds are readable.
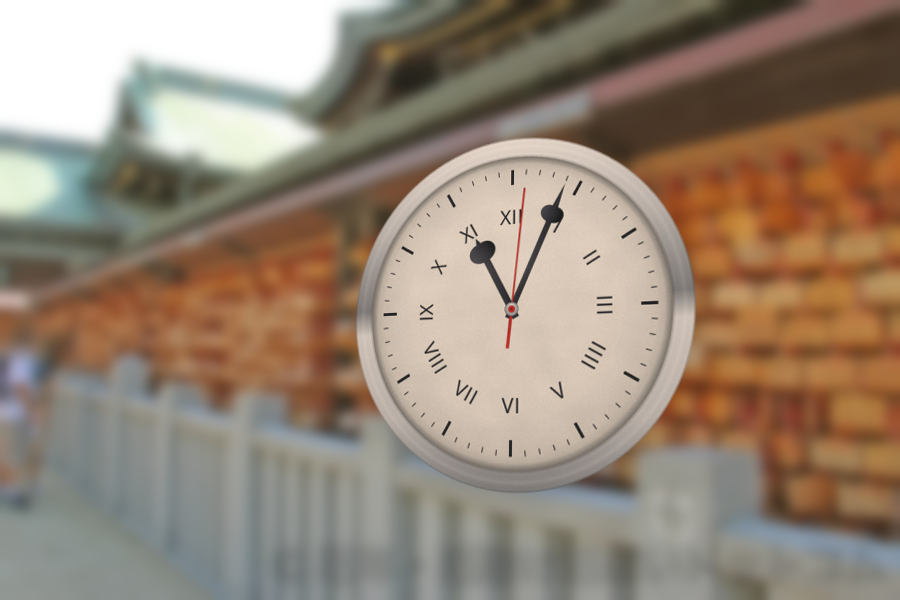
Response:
11.04.01
